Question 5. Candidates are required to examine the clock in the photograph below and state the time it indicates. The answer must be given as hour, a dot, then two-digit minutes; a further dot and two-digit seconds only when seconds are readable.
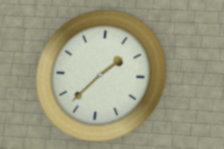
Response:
1.37
